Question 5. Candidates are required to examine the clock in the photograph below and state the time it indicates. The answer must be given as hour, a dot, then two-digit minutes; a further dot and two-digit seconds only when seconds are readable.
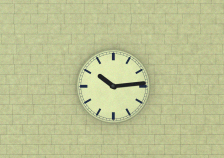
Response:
10.14
